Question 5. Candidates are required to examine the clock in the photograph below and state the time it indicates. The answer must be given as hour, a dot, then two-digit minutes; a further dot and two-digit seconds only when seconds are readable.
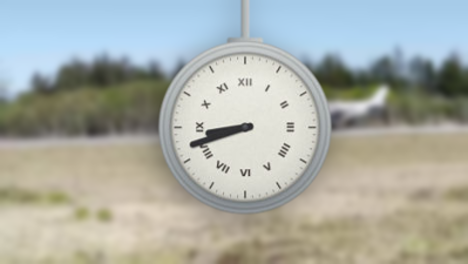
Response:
8.42
